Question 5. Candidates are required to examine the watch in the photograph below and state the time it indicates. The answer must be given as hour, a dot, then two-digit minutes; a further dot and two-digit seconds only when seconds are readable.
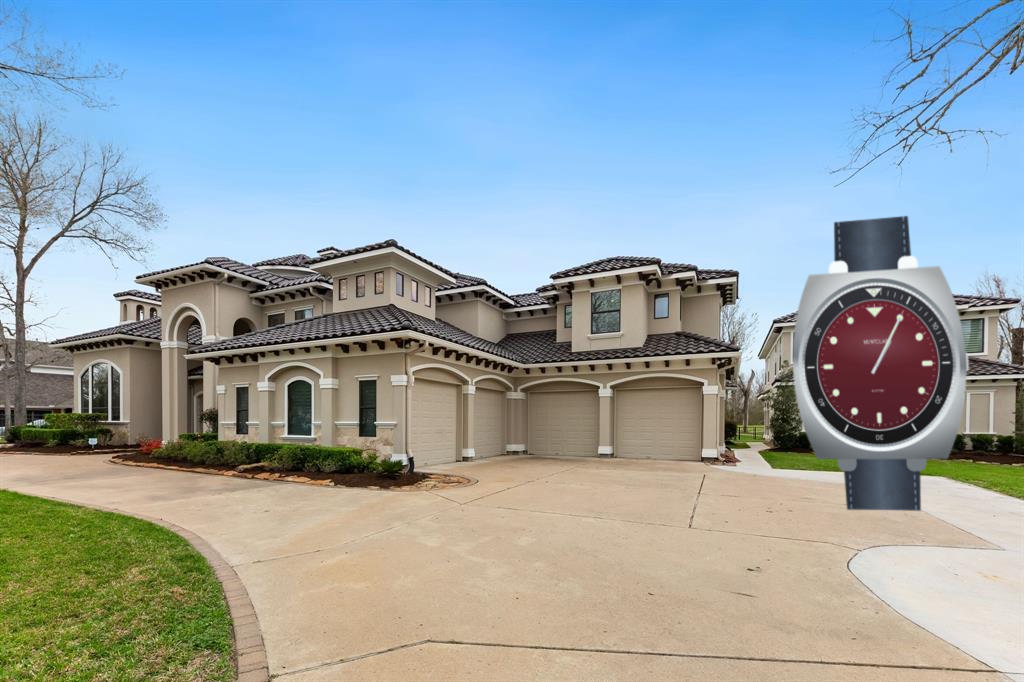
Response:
1.05
